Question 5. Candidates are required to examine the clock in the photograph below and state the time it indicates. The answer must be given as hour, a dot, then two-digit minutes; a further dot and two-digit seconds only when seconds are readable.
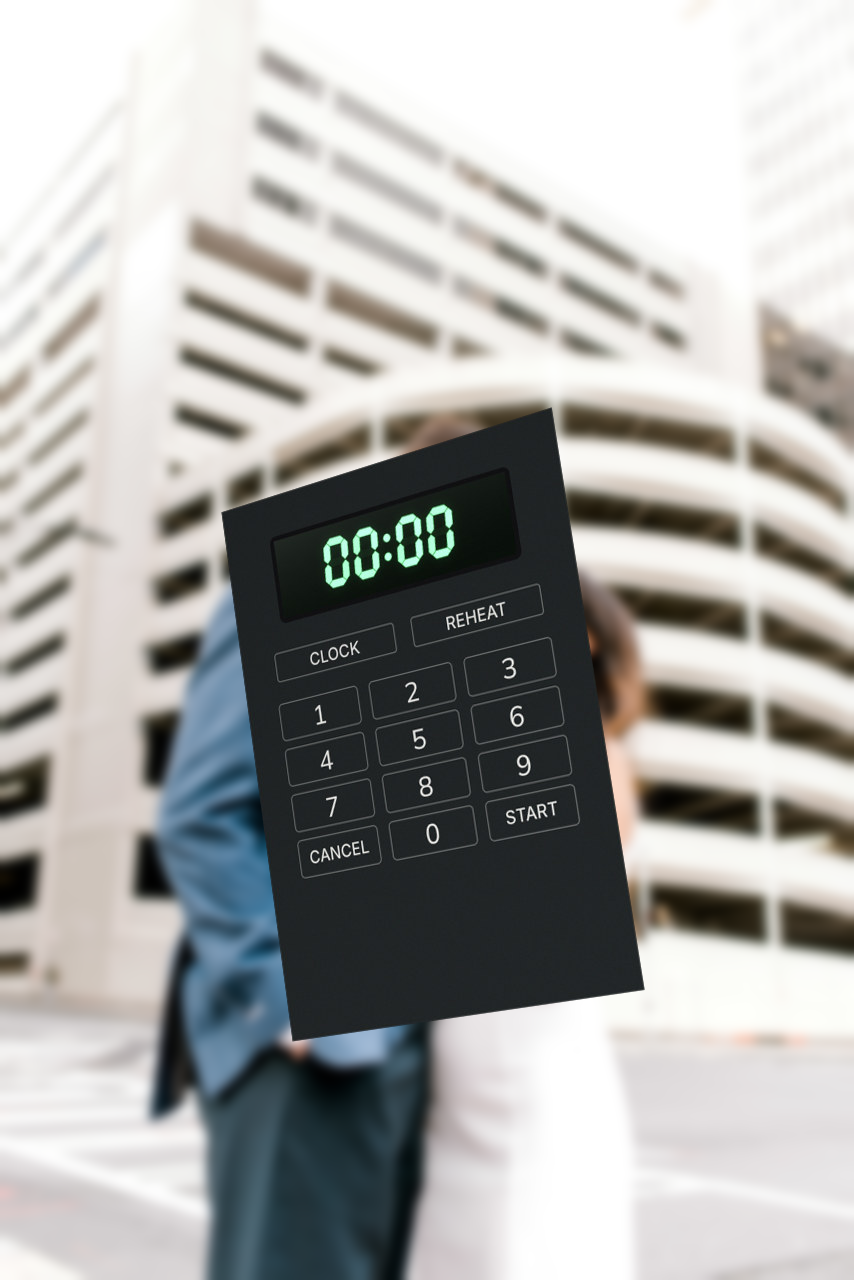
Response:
0.00
